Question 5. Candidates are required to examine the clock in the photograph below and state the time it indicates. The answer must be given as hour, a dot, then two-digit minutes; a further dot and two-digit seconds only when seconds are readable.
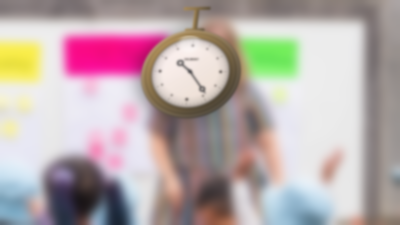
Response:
10.24
